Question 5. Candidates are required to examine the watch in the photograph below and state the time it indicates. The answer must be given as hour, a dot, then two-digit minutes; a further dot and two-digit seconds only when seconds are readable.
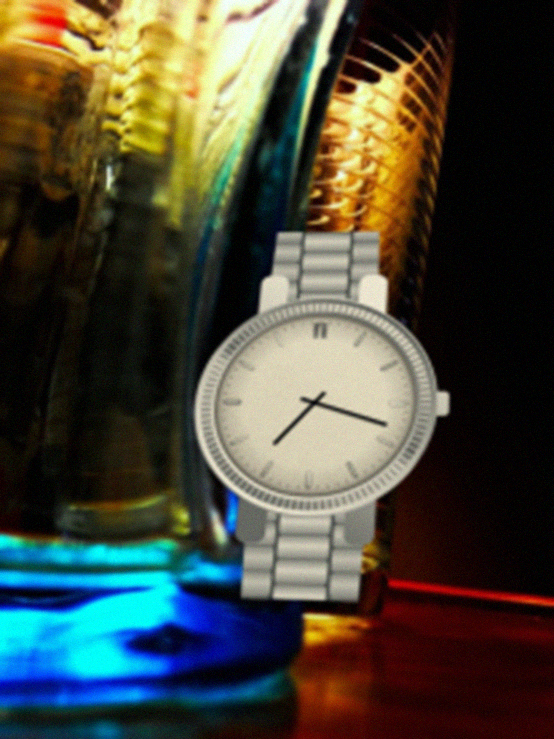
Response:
7.18
